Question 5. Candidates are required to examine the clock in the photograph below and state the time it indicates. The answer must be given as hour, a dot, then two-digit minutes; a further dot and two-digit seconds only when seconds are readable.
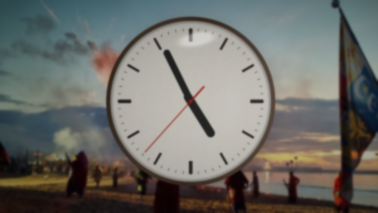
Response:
4.55.37
